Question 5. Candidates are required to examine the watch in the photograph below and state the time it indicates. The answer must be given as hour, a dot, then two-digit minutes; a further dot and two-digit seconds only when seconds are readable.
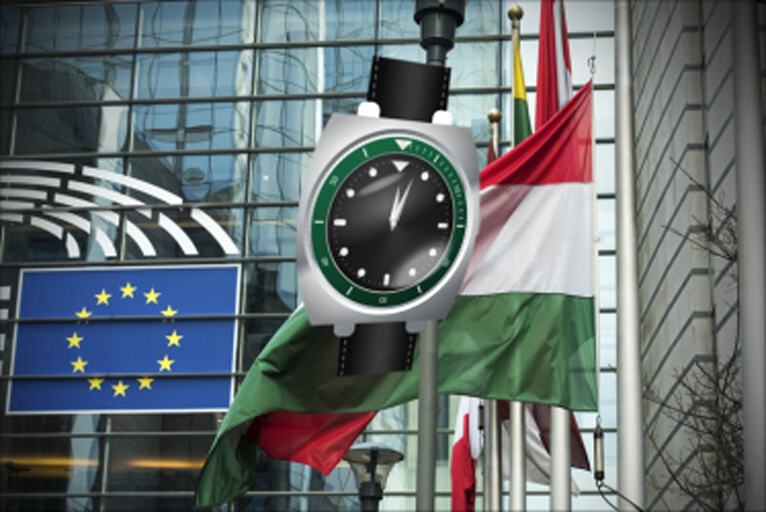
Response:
12.03
